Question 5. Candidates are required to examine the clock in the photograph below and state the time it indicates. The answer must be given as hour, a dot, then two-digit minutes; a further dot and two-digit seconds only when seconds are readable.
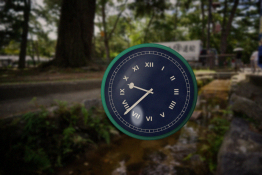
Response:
9.38
